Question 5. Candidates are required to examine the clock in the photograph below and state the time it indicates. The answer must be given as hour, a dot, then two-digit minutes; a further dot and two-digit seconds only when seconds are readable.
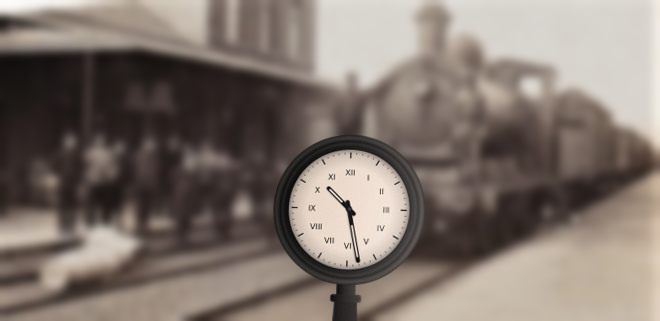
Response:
10.28
